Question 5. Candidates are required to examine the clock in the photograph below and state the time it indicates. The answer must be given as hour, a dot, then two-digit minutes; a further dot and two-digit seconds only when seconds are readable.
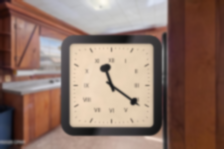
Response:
11.21
